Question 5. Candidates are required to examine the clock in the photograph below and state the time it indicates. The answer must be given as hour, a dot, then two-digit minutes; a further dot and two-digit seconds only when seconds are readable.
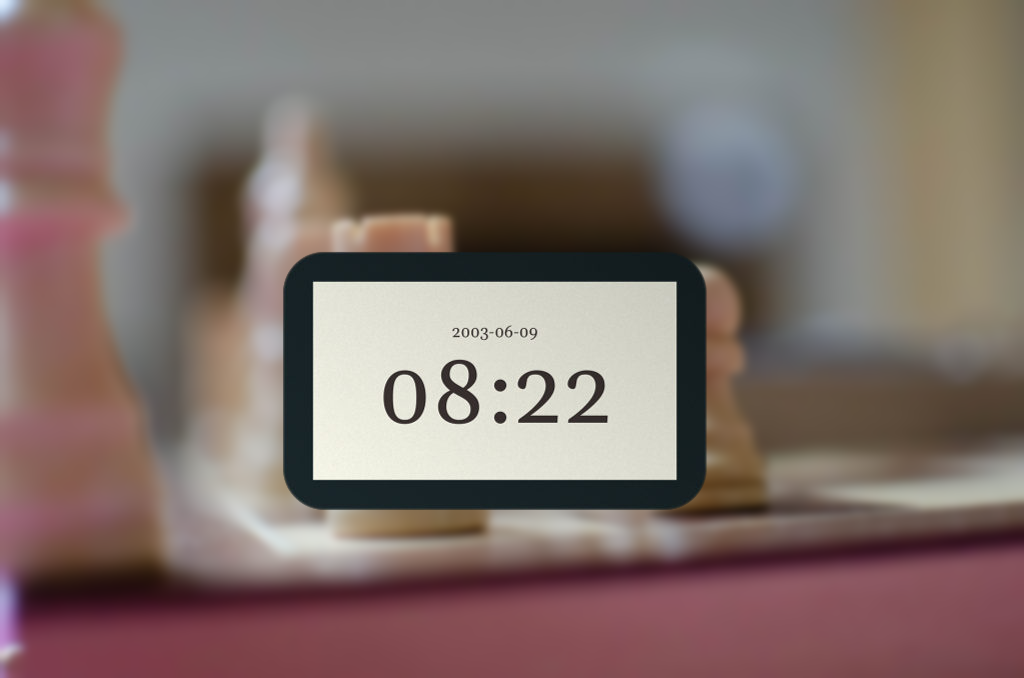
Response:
8.22
